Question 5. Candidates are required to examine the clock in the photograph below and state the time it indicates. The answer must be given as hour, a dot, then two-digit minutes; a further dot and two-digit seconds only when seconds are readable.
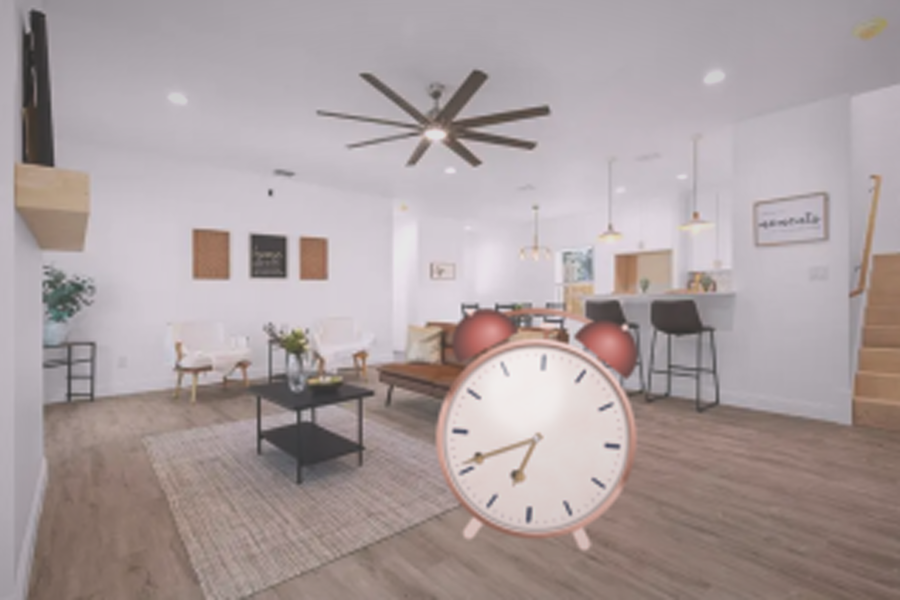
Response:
6.41
